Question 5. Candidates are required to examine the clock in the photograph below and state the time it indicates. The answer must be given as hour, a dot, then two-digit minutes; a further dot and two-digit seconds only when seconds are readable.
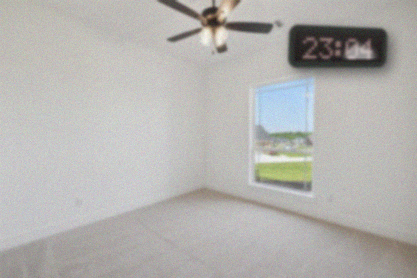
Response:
23.04
